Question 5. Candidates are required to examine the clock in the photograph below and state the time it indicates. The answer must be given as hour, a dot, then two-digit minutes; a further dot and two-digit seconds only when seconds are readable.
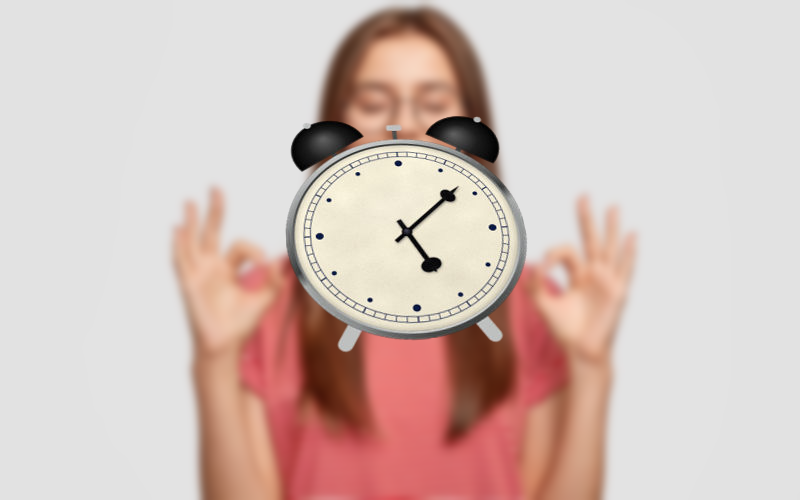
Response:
5.08
